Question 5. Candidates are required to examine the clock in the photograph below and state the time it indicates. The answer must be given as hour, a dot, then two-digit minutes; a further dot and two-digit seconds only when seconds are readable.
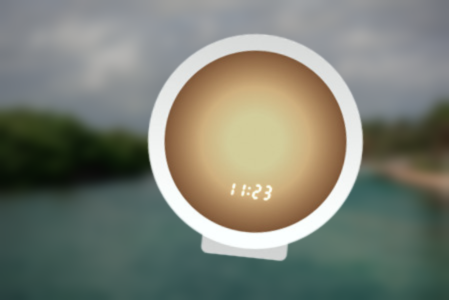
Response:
11.23
